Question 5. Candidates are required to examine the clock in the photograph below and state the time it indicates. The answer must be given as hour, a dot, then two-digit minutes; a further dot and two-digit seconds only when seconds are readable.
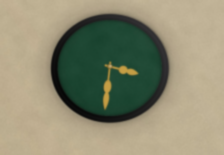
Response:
3.31
